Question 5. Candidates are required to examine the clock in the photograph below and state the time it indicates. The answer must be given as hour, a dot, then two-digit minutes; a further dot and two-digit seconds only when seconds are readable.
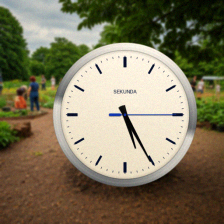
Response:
5.25.15
